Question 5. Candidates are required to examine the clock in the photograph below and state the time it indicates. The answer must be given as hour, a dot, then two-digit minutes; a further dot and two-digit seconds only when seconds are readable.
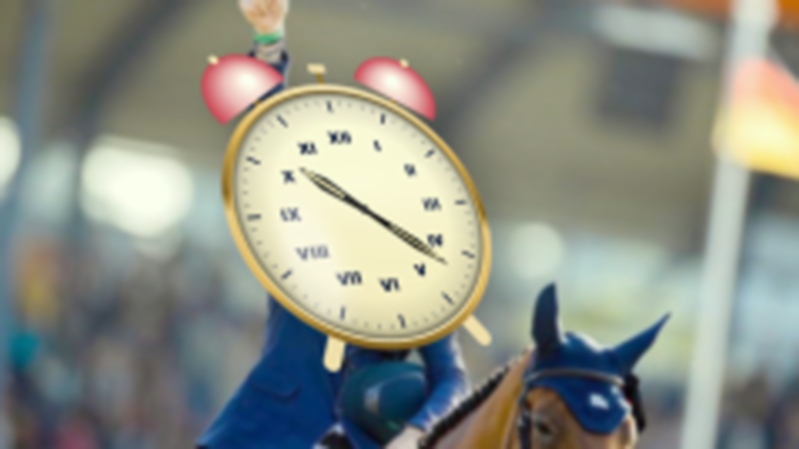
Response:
10.22
